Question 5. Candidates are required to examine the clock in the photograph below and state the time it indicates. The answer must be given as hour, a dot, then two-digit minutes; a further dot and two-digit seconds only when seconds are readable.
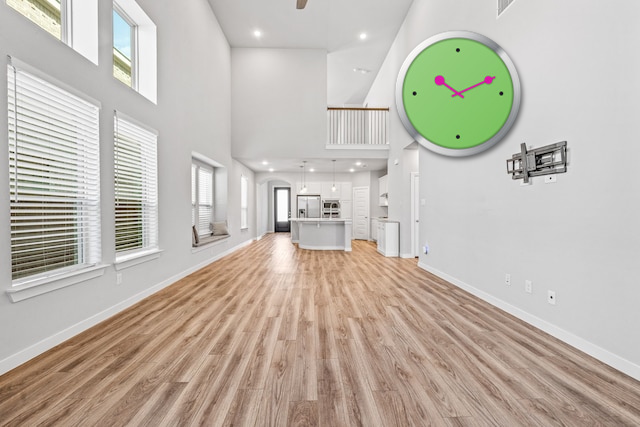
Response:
10.11
